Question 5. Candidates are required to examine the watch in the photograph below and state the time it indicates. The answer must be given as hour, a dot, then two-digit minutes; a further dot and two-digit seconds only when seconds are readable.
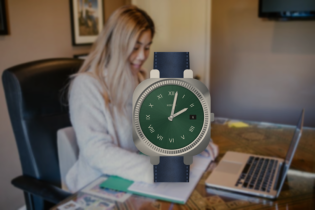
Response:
2.02
